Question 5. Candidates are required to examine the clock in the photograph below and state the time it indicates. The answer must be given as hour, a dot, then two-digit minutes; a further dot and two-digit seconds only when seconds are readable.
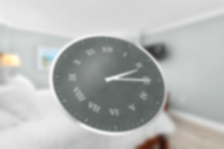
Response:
2.15
